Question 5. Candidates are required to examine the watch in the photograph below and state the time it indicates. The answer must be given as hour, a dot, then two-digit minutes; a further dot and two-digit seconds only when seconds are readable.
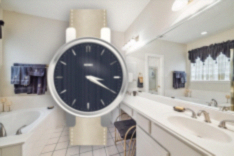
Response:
3.20
